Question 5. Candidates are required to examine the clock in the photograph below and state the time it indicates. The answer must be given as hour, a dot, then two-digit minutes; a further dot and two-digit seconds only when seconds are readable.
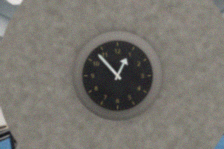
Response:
12.53
